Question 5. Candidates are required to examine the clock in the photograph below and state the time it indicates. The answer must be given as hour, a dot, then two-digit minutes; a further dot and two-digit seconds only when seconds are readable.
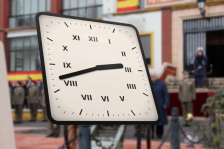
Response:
2.42
